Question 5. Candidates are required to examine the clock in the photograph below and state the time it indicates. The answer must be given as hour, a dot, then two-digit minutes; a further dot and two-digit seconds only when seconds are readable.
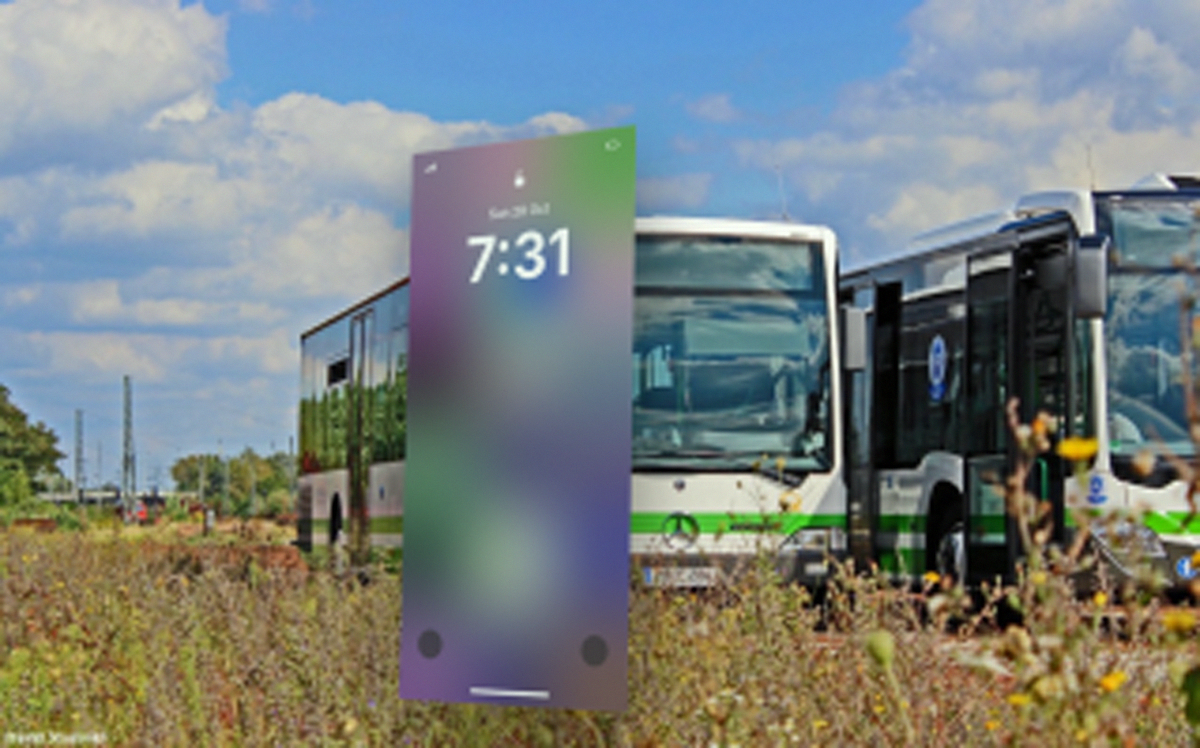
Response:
7.31
